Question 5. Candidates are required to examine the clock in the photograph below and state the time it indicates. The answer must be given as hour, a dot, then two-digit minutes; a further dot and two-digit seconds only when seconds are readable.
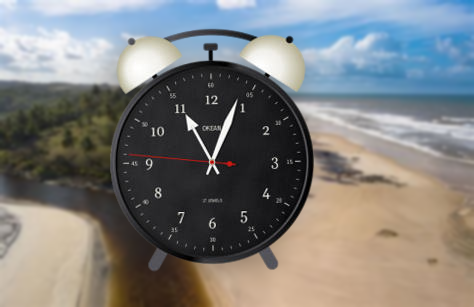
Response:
11.03.46
